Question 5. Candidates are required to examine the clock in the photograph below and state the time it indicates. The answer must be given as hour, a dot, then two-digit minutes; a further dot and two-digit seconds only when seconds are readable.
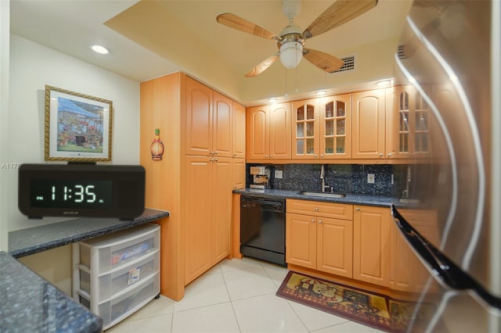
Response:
11.35
